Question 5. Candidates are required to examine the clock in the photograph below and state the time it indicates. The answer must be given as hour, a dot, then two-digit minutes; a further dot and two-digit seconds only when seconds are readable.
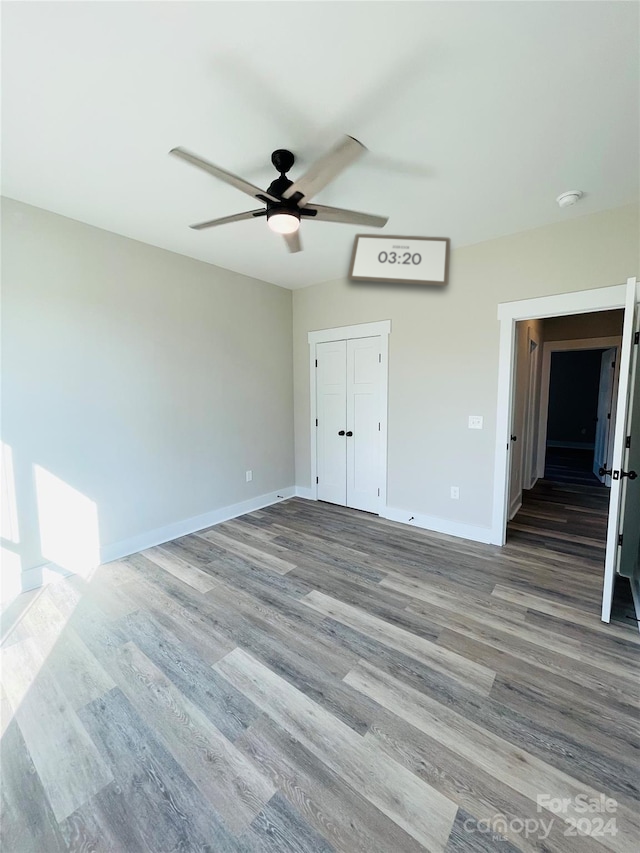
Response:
3.20
